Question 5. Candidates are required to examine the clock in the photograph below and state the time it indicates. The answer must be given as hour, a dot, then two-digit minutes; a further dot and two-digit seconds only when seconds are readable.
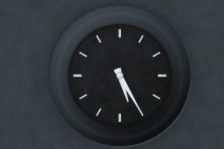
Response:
5.25
